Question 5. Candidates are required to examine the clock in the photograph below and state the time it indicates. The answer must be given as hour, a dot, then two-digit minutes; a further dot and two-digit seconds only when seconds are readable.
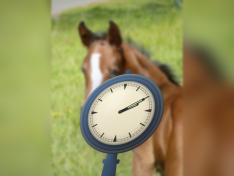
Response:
2.10
